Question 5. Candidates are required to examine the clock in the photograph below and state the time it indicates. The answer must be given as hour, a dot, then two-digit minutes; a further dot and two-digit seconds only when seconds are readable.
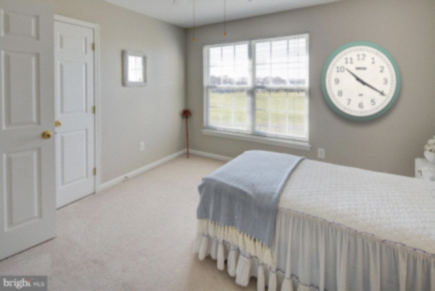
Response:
10.20
